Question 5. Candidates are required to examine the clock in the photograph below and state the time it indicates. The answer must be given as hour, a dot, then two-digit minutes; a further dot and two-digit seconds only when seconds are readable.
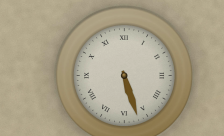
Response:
5.27
